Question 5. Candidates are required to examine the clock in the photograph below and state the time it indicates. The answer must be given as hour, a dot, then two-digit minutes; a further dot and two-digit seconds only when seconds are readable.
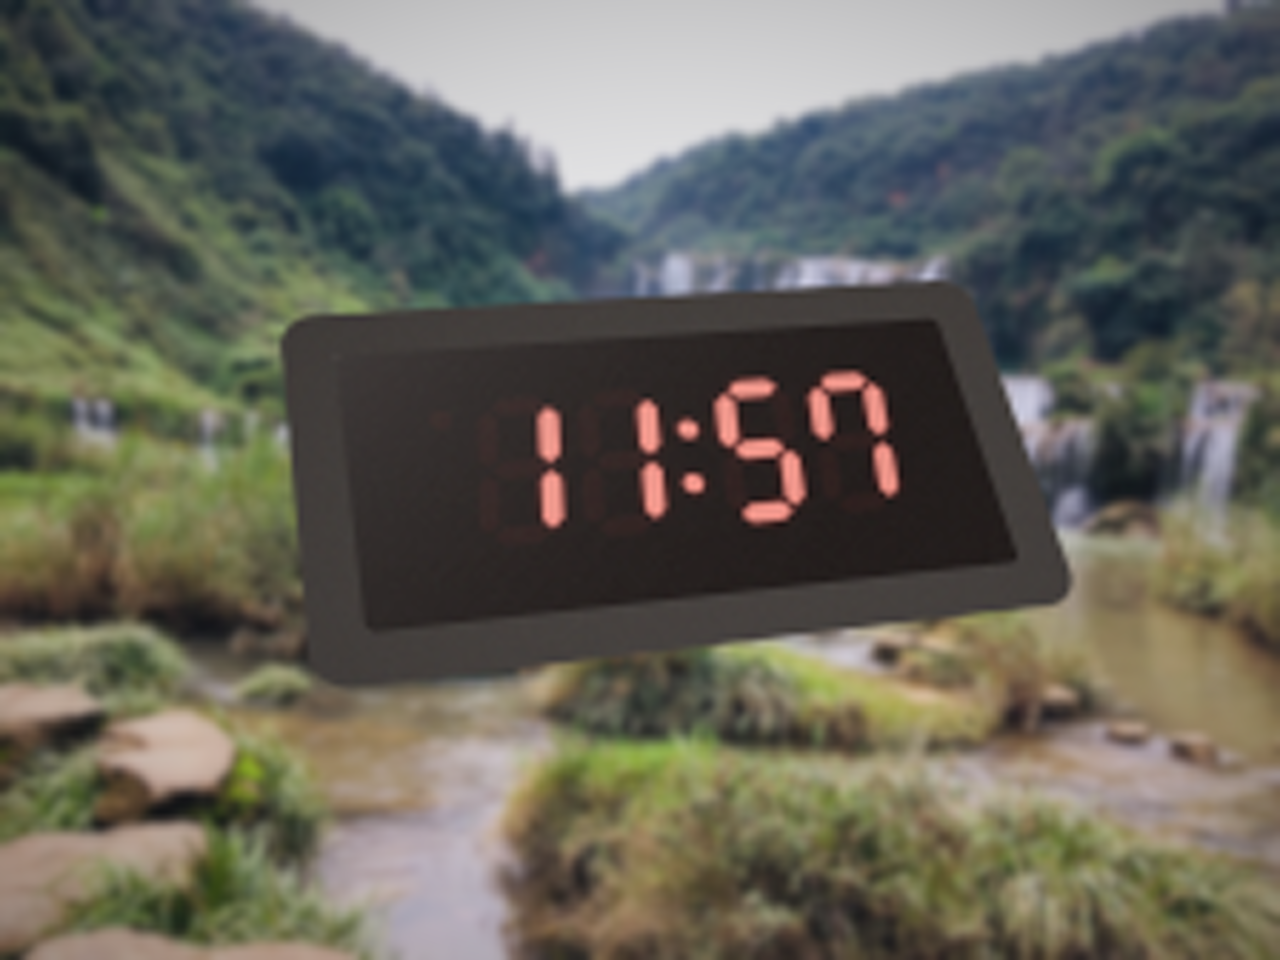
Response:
11.57
